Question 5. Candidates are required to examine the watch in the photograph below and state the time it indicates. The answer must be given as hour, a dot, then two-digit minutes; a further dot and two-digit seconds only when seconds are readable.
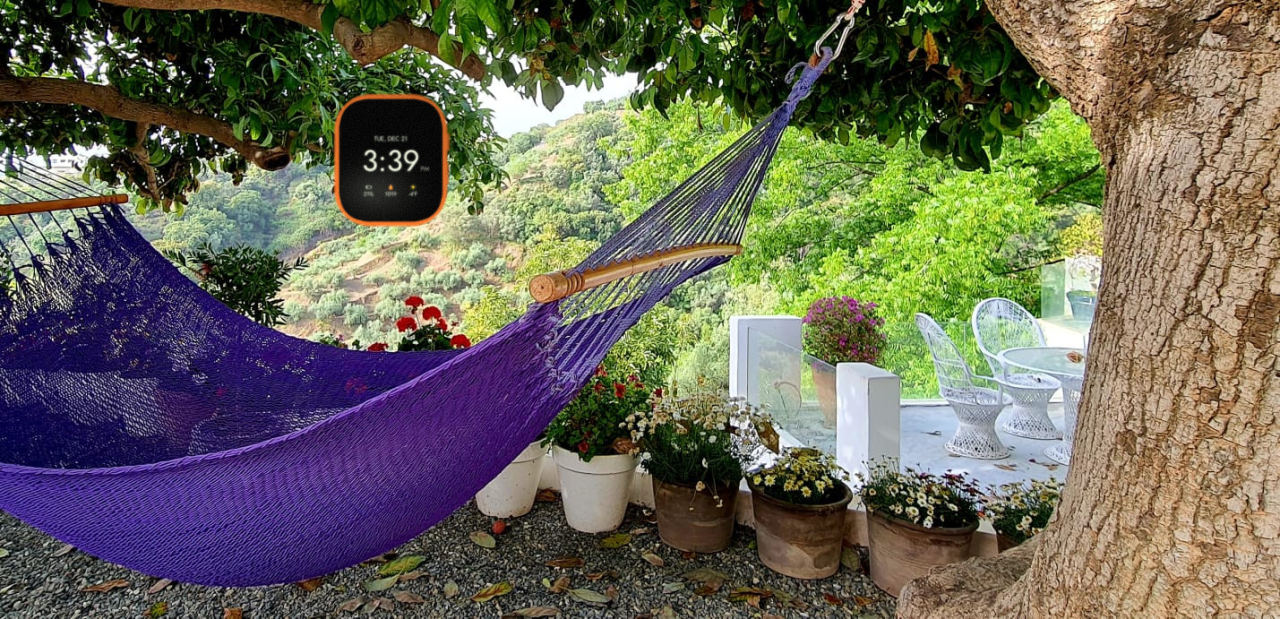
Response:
3.39
